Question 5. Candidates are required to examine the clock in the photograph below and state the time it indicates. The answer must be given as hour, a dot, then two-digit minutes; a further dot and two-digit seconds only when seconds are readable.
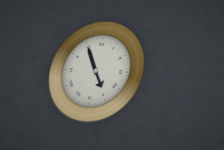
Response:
4.55
